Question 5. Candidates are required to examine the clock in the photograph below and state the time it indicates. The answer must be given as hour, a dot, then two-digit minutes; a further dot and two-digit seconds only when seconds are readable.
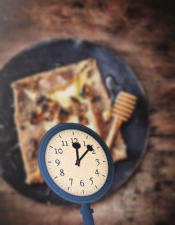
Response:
12.08
